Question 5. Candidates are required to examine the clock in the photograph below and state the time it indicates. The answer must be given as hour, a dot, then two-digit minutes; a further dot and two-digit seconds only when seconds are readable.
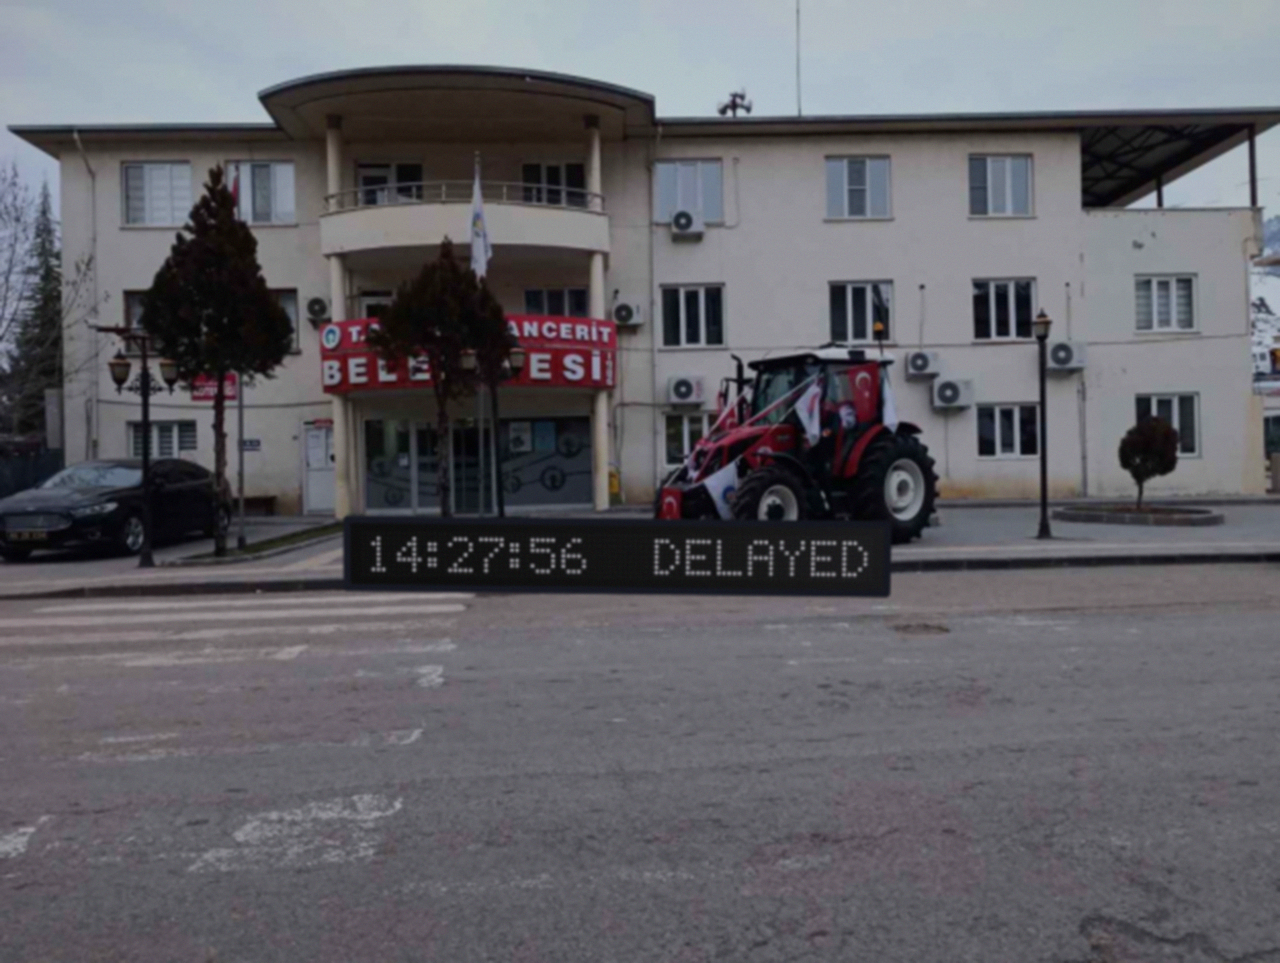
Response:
14.27.56
